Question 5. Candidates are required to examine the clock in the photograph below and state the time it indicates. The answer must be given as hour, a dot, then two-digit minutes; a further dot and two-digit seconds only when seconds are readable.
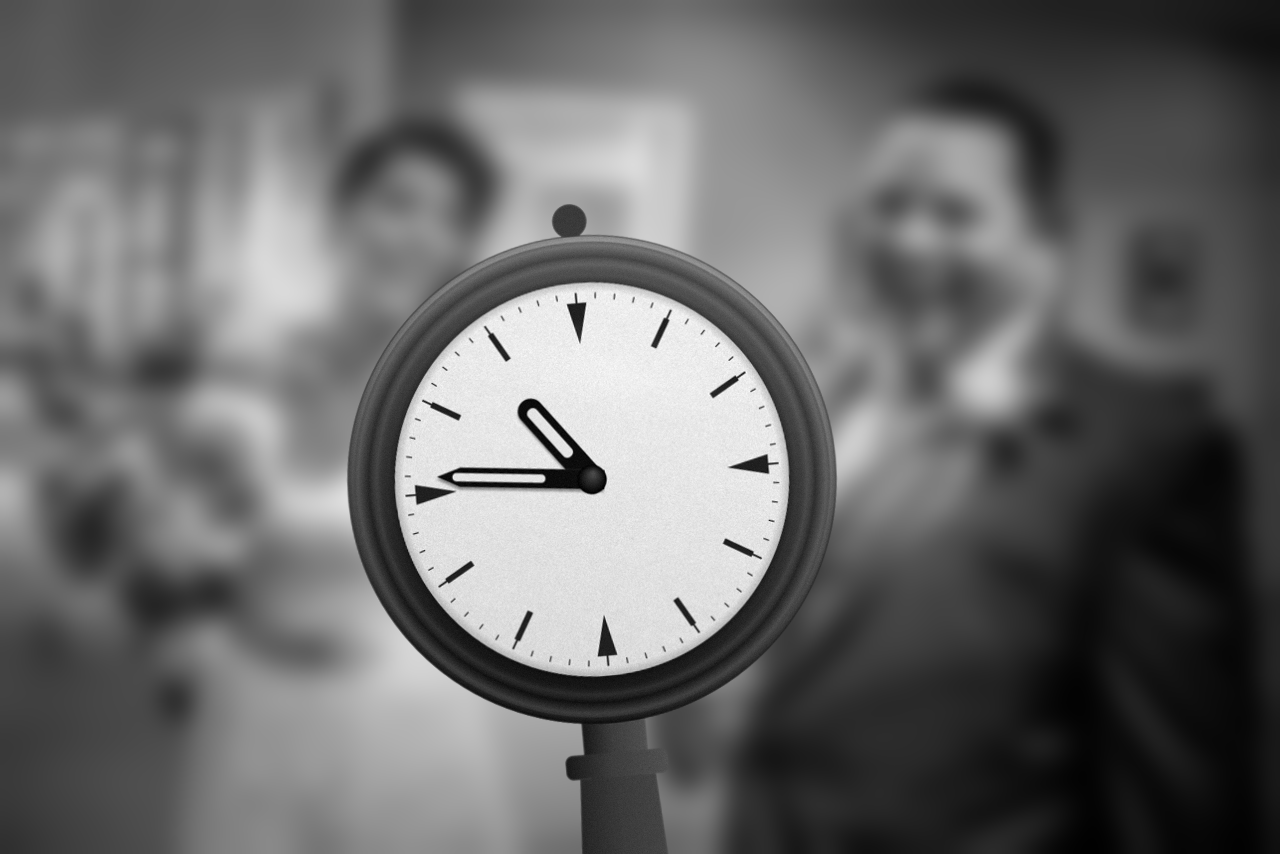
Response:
10.46
